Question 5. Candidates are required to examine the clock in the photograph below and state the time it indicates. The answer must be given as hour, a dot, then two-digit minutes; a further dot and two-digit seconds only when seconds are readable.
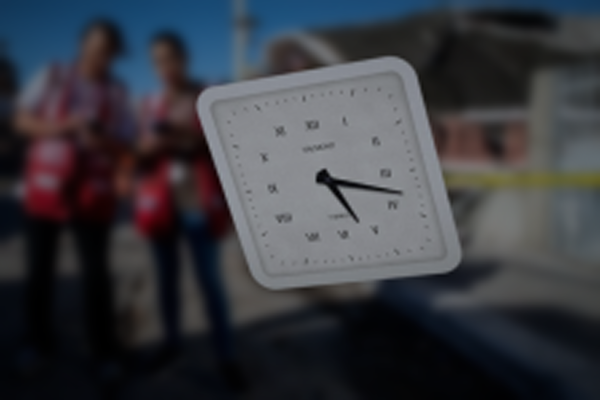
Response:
5.18
